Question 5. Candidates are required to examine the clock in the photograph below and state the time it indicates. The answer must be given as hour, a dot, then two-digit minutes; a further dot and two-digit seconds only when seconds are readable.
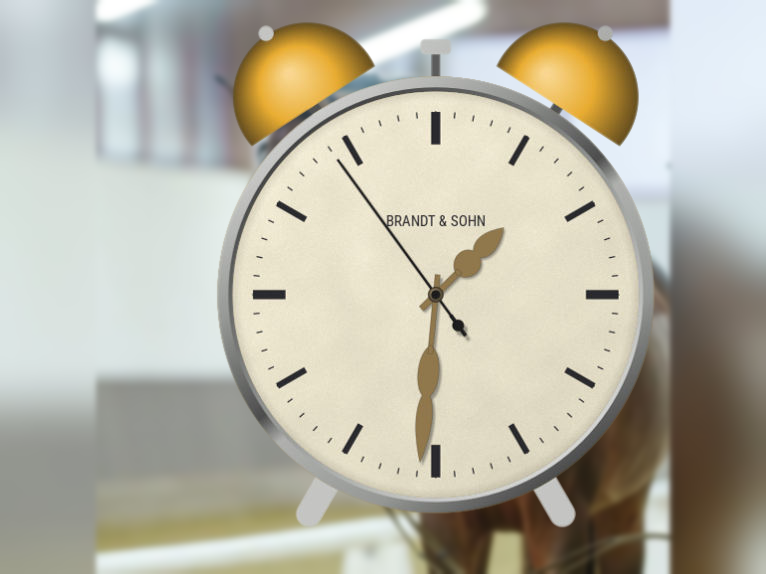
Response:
1.30.54
